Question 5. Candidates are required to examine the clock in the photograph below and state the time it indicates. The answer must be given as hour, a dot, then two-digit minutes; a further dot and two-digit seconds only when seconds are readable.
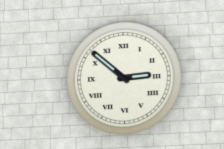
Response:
2.52
